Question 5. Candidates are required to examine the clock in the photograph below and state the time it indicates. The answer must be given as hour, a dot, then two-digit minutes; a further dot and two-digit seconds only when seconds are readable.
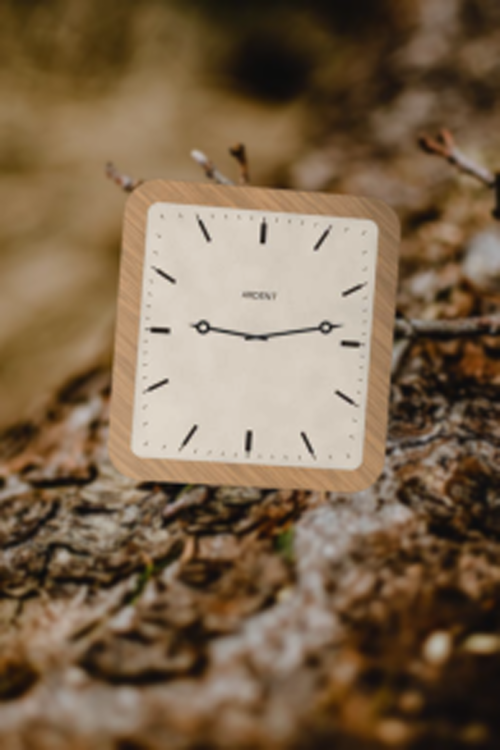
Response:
9.13
